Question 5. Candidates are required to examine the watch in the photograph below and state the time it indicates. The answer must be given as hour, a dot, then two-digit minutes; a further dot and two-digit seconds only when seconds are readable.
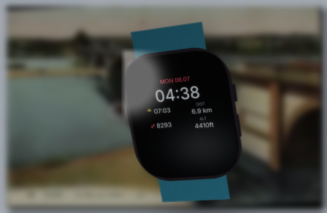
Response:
4.38
